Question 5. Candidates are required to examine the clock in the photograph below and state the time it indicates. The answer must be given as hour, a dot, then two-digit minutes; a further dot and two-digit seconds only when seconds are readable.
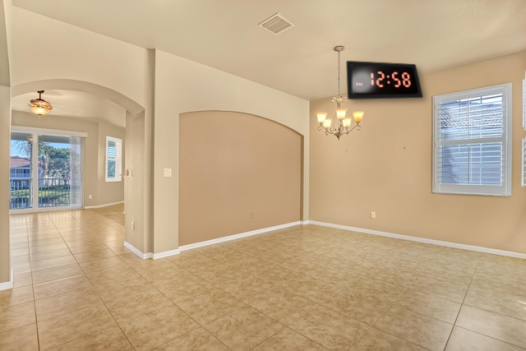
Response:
12.58
